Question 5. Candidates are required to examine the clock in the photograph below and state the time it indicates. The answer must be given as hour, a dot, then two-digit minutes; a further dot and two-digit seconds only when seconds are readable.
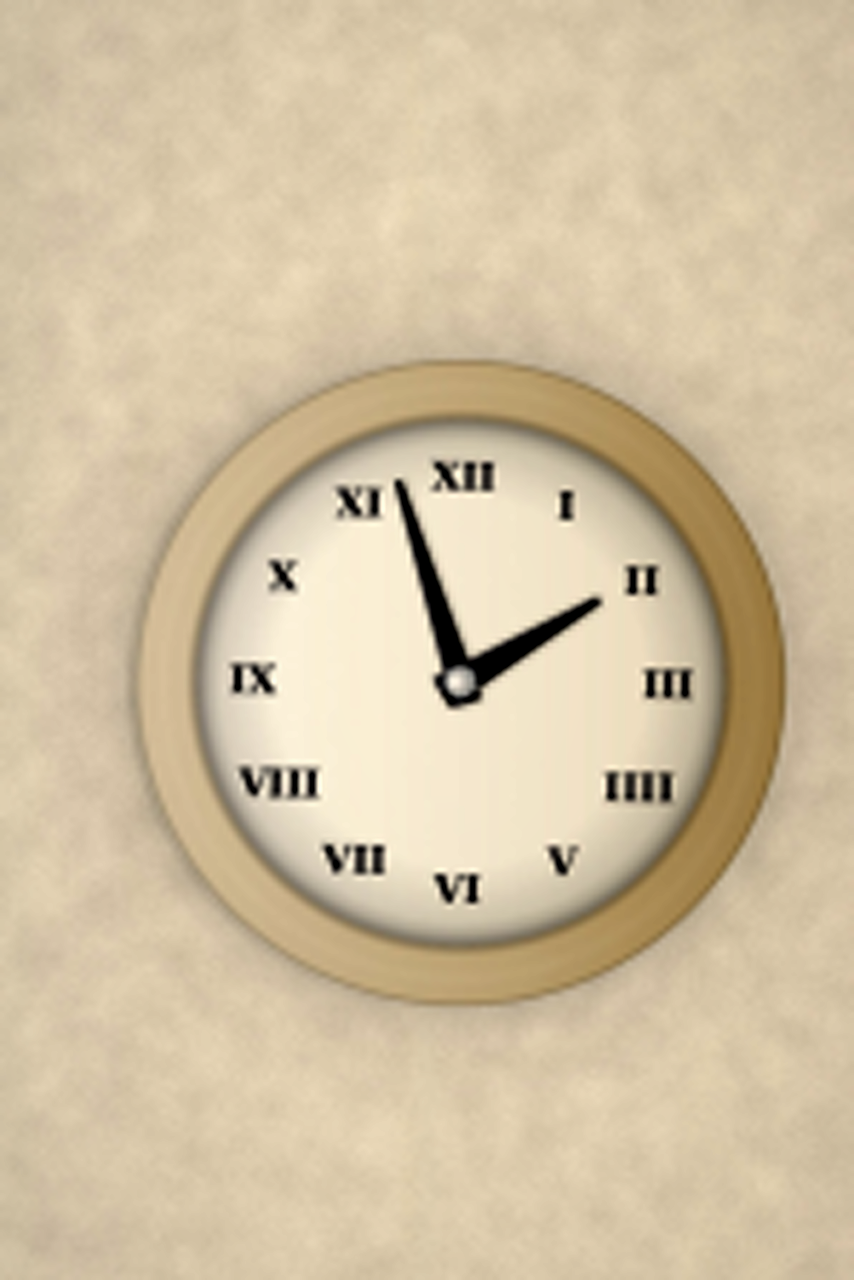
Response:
1.57
